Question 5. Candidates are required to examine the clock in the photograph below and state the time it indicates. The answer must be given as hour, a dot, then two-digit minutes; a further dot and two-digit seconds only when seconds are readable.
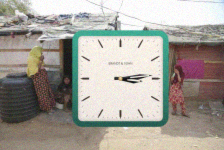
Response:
3.14
